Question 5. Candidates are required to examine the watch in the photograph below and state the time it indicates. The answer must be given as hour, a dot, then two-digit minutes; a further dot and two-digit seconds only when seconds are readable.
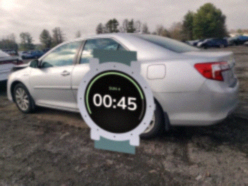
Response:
0.45
